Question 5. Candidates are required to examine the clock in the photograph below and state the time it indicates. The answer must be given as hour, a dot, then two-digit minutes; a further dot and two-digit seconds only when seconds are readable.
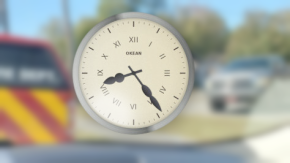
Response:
8.24
